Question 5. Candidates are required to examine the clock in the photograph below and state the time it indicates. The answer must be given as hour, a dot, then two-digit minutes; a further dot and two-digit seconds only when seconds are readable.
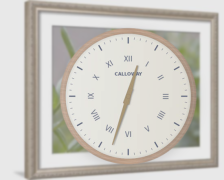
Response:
12.33
